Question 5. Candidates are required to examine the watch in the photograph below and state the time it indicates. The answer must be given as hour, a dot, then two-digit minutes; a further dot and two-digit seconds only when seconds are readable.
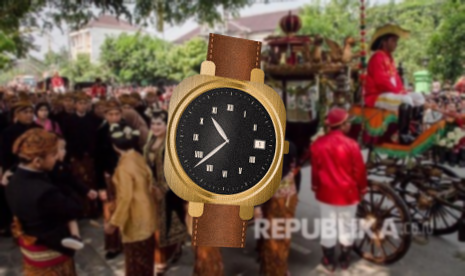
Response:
10.38
